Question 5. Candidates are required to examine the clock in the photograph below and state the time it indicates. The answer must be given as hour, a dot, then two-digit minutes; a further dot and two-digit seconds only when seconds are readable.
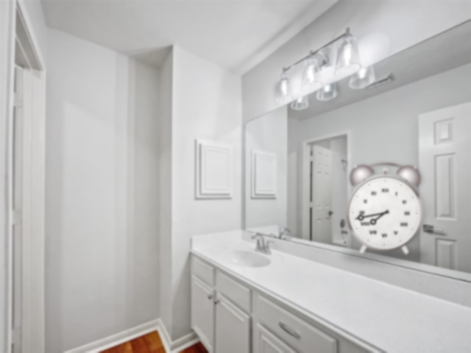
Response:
7.43
